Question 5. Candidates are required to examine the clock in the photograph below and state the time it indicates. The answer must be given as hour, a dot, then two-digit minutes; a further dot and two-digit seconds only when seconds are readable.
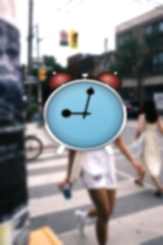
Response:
9.02
